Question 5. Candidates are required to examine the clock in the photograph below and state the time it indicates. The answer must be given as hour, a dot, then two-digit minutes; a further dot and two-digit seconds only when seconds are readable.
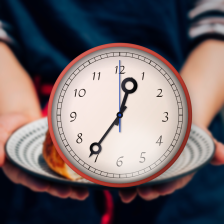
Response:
12.36.00
